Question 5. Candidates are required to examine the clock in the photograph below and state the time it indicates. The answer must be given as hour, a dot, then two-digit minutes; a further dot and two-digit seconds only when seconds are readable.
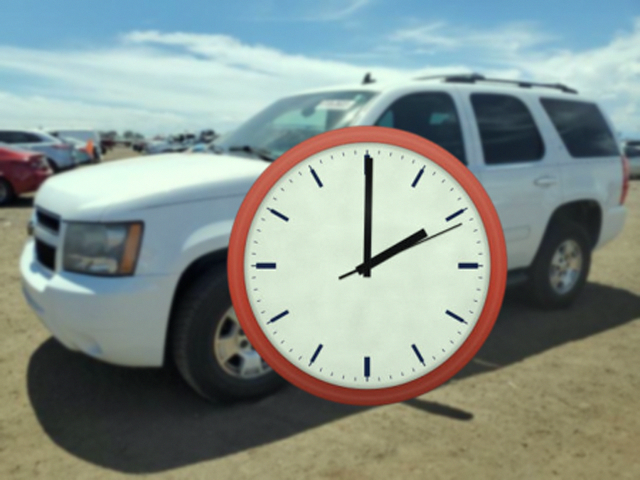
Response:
2.00.11
